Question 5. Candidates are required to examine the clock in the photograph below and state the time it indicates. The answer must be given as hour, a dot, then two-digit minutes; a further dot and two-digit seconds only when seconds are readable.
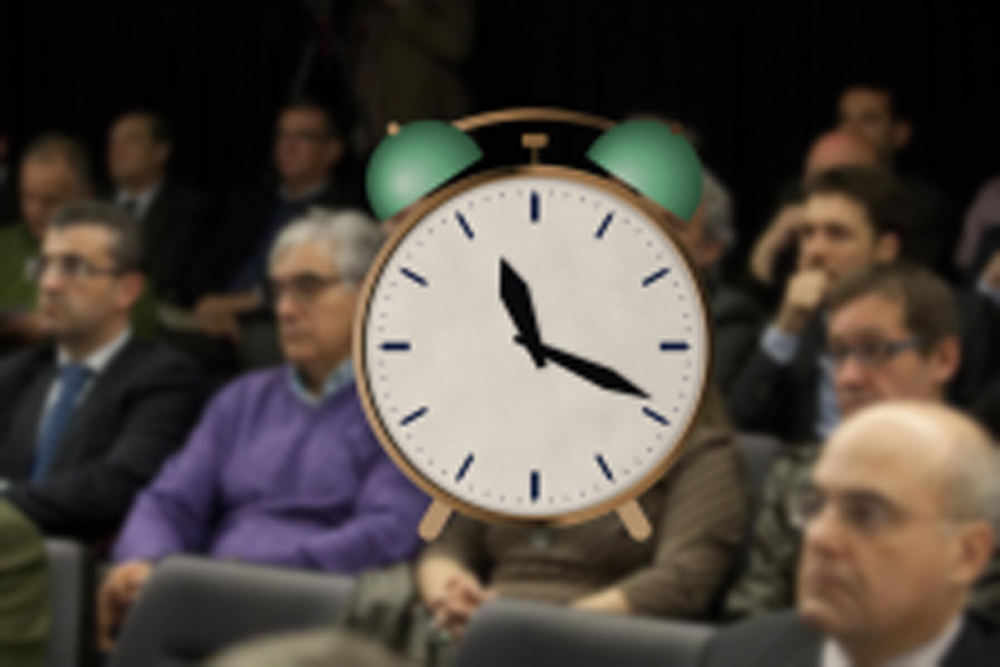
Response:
11.19
